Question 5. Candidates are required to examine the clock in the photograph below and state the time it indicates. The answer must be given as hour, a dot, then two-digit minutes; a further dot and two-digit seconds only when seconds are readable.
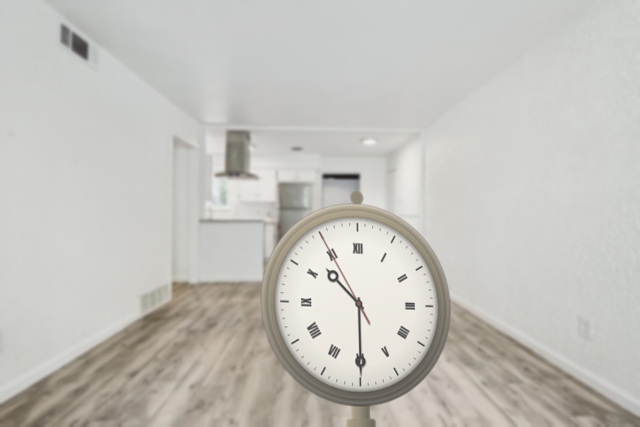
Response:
10.29.55
